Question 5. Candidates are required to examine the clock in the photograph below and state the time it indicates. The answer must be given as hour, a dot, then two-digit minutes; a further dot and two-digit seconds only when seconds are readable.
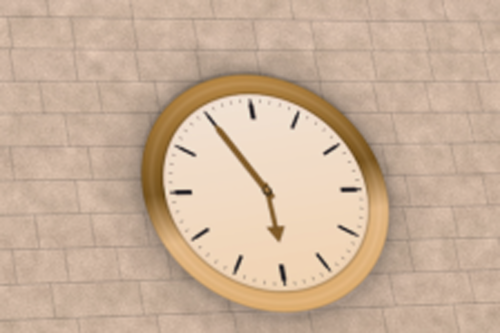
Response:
5.55
